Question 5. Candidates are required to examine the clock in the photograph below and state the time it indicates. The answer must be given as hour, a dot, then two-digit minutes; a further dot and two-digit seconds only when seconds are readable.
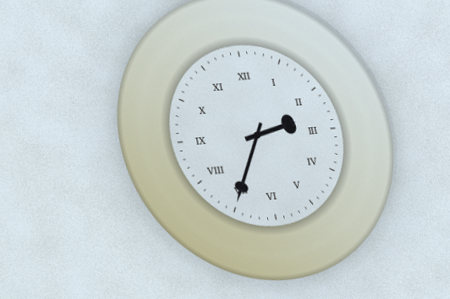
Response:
2.35
